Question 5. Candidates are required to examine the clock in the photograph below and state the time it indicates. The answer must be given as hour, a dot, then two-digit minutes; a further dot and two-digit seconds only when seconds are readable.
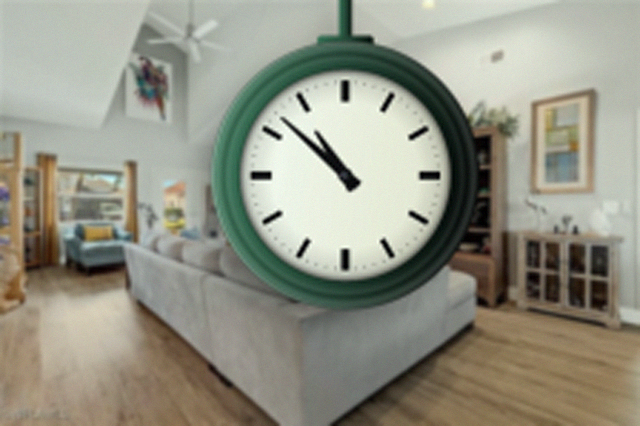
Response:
10.52
